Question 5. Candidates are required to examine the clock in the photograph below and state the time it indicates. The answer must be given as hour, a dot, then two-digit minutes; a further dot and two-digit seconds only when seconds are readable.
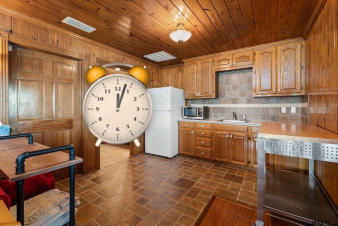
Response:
12.03
